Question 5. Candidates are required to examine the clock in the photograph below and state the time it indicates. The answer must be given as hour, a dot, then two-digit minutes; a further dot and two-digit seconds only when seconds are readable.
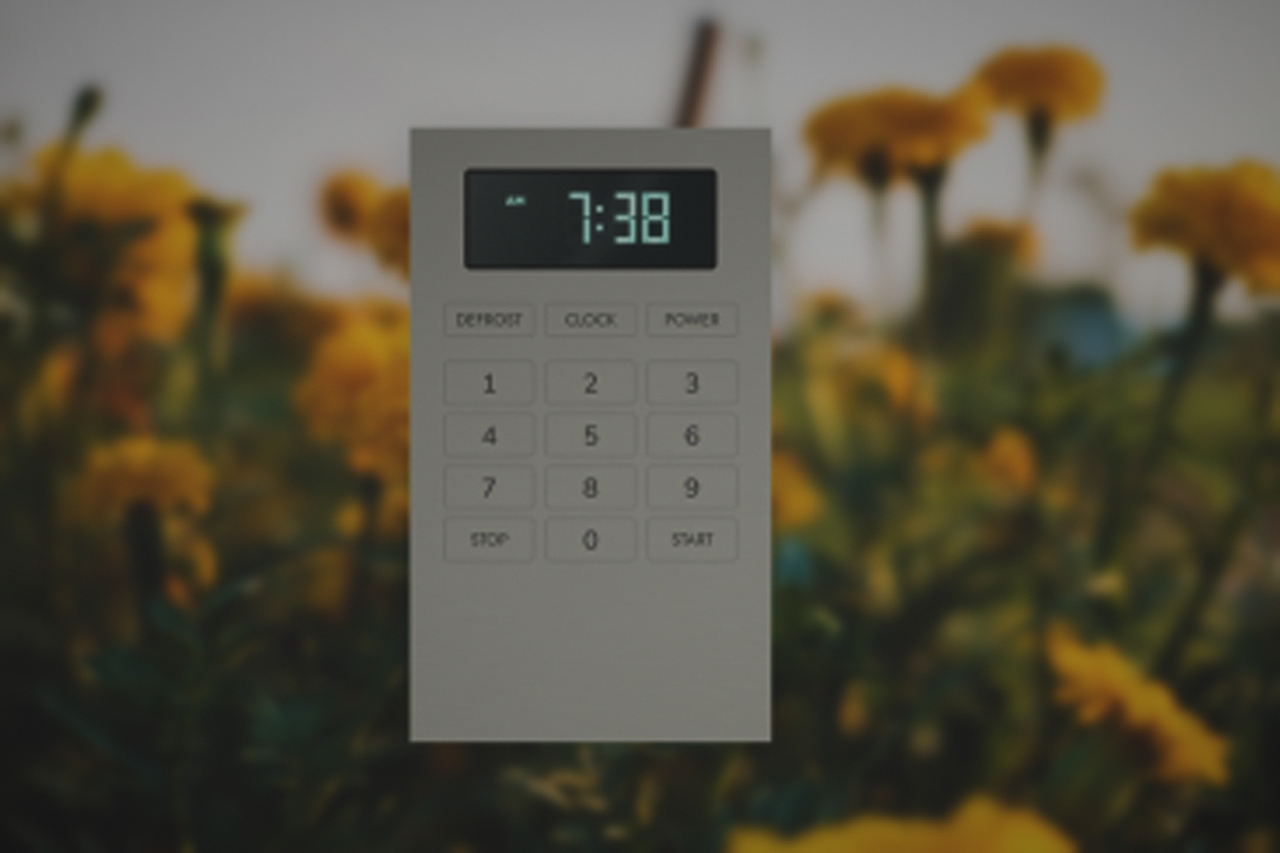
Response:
7.38
